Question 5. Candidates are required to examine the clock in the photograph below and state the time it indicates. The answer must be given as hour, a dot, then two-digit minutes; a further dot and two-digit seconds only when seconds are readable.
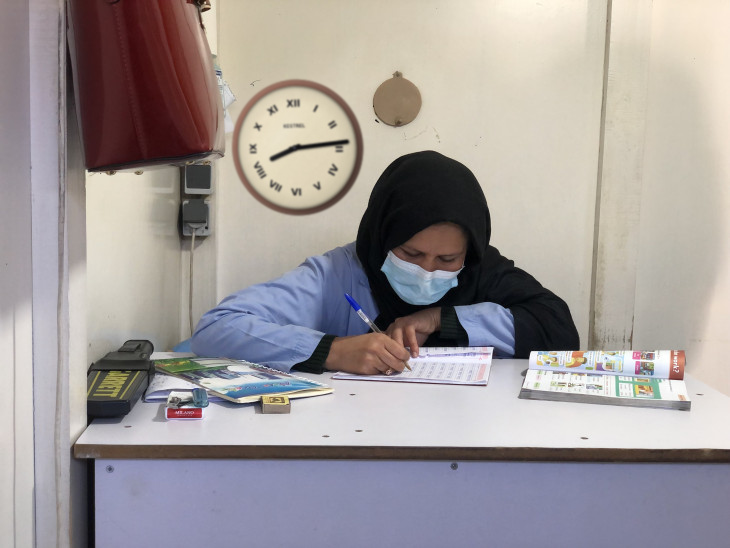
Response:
8.14
